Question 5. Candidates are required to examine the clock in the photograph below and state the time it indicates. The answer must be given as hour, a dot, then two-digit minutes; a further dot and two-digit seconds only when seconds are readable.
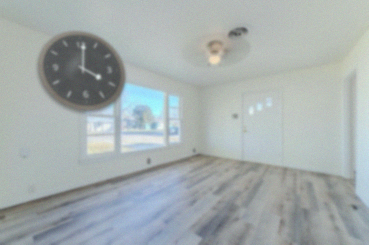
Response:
4.01
